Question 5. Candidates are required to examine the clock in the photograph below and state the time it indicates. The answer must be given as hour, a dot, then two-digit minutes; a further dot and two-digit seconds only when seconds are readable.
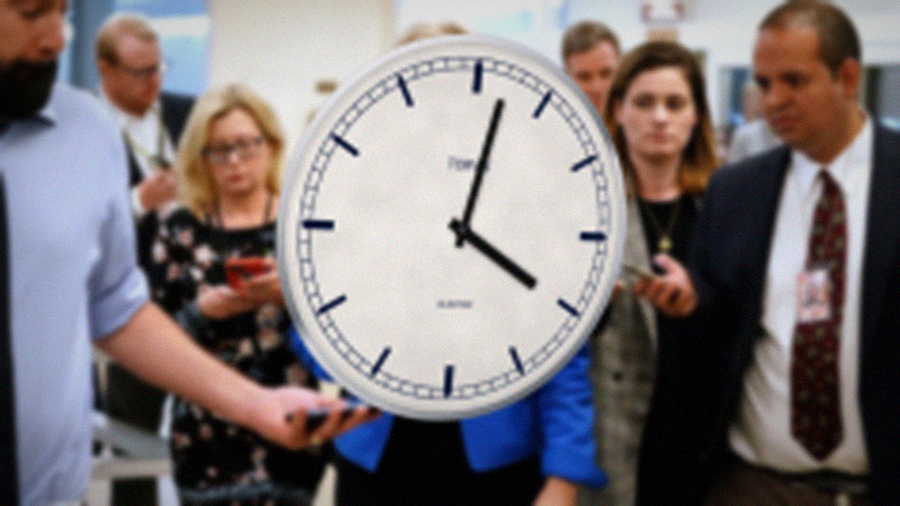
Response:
4.02
